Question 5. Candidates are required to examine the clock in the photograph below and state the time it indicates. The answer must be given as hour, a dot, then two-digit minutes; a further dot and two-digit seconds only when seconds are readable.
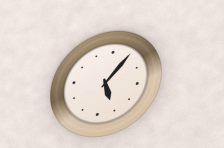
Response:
5.05
